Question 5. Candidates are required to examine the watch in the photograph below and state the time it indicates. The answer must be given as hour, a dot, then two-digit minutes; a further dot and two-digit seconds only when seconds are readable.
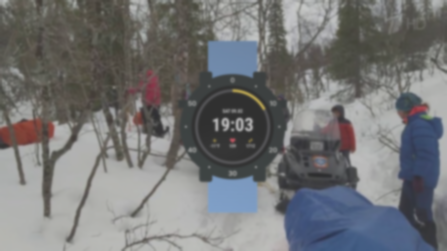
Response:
19.03
